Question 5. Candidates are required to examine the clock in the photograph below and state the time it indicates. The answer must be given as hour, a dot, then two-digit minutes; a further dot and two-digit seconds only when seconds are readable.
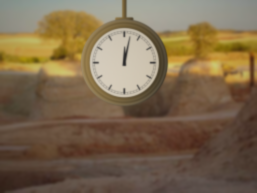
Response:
12.02
